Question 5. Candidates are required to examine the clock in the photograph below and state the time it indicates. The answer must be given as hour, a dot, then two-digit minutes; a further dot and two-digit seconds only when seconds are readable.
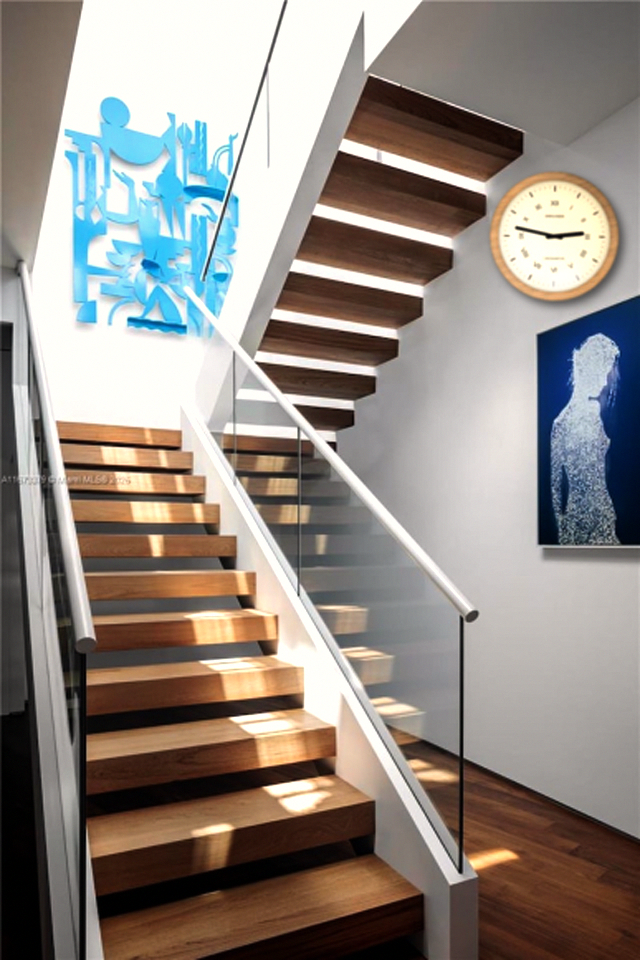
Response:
2.47
